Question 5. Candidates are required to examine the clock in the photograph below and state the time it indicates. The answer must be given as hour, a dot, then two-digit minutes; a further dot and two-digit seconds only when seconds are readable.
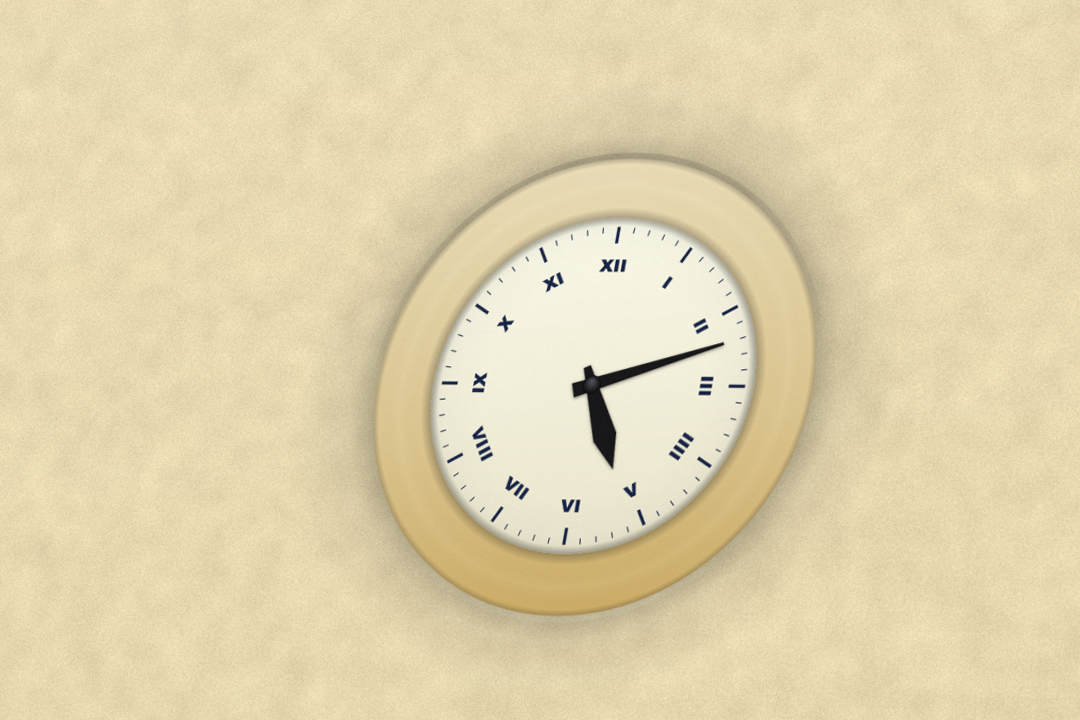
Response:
5.12
